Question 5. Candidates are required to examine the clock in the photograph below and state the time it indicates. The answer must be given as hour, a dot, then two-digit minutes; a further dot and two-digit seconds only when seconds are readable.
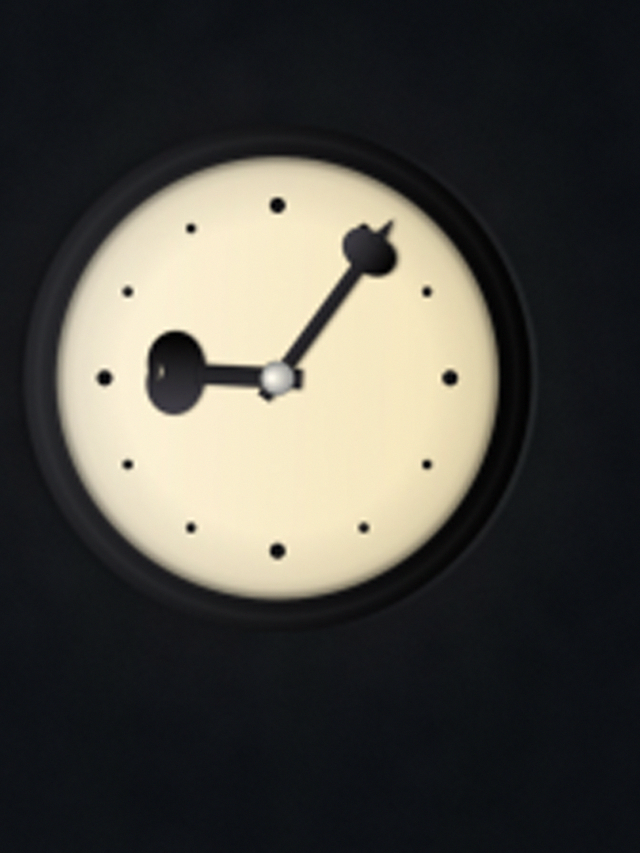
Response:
9.06
